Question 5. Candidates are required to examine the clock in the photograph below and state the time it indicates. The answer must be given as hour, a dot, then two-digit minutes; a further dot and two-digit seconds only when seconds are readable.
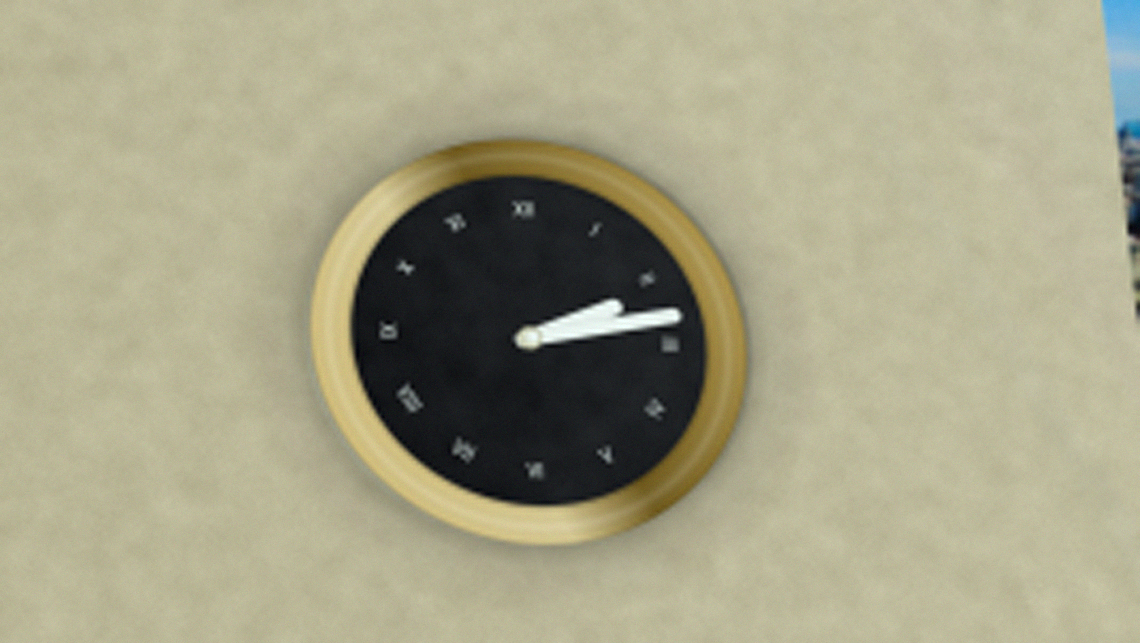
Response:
2.13
